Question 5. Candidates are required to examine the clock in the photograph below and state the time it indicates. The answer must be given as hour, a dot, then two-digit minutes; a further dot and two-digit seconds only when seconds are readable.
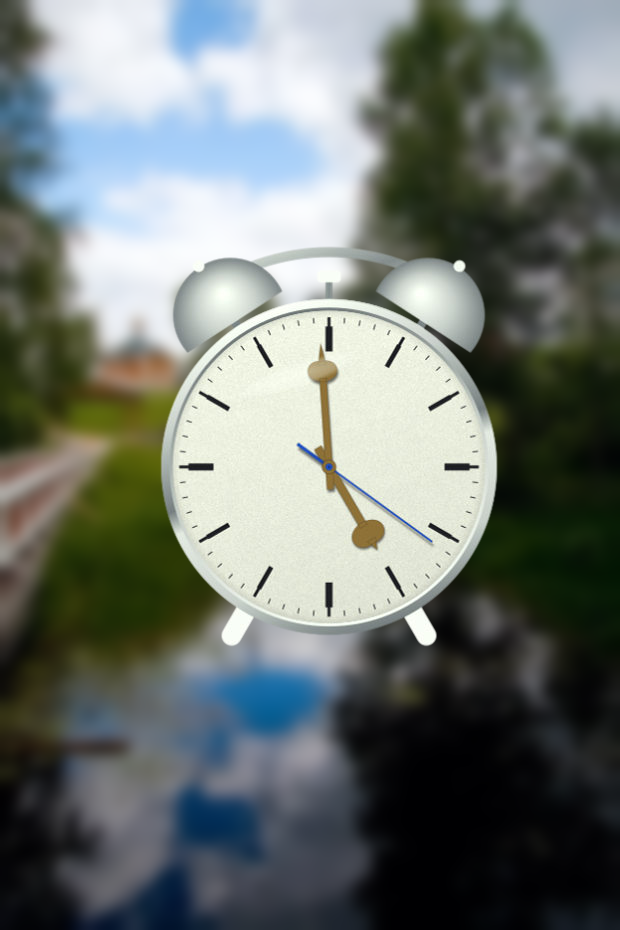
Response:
4.59.21
